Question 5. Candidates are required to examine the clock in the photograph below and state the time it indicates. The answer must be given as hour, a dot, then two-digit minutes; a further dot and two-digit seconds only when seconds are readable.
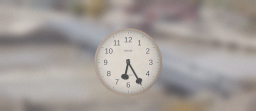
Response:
6.25
